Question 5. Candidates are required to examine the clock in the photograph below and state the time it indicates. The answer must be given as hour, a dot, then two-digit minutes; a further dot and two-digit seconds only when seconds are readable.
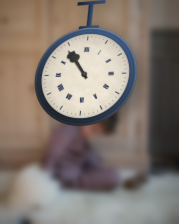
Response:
10.54
